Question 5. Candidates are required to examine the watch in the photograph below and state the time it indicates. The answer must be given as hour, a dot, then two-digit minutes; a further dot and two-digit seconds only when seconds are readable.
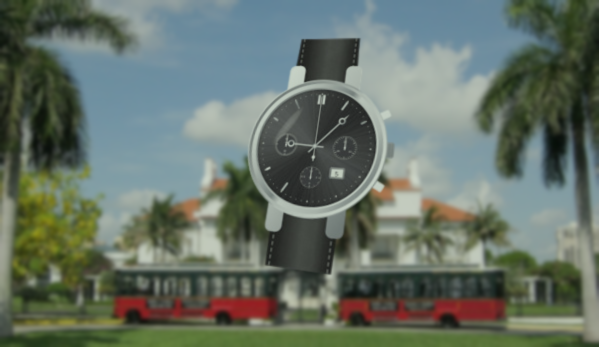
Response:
9.07
